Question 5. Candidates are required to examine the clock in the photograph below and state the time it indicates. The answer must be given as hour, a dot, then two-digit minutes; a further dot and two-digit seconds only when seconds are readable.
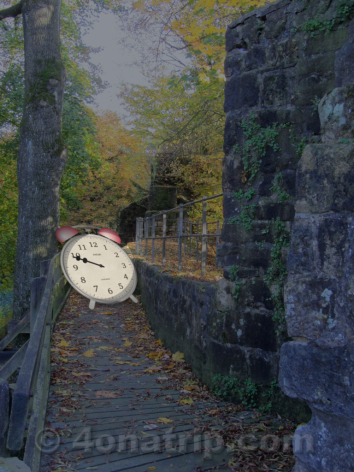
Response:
9.49
